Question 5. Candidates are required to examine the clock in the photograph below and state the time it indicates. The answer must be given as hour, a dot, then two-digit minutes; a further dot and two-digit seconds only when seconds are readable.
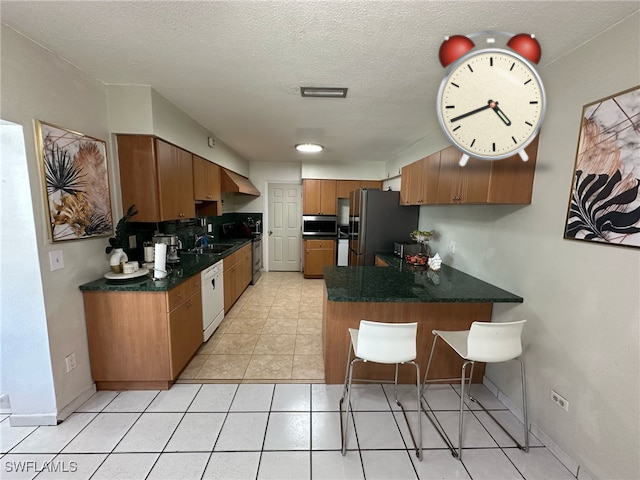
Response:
4.42
